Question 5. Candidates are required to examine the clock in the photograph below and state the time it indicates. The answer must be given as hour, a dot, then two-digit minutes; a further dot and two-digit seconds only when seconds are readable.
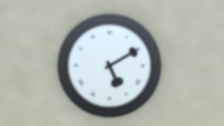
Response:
5.10
